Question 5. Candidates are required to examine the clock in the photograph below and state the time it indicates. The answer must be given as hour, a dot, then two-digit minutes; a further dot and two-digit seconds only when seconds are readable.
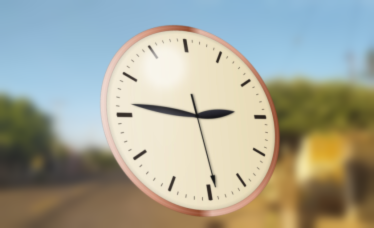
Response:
2.46.29
